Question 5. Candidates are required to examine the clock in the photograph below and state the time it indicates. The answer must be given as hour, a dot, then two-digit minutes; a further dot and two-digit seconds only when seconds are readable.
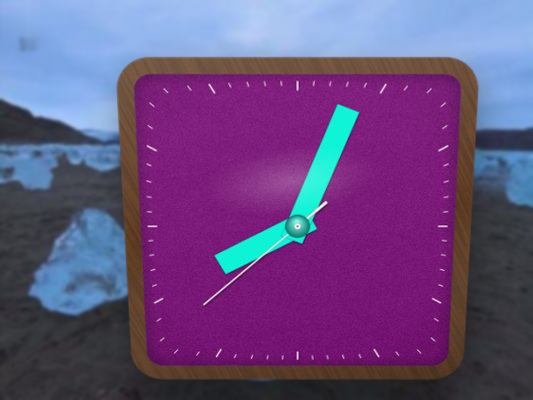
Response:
8.03.38
